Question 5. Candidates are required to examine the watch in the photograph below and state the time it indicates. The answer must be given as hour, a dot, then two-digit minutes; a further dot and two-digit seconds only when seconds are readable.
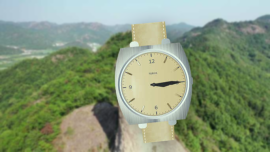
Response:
3.15
